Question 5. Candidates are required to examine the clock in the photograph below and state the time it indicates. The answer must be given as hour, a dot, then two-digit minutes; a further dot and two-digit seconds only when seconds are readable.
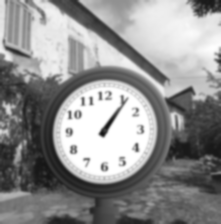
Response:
1.06
